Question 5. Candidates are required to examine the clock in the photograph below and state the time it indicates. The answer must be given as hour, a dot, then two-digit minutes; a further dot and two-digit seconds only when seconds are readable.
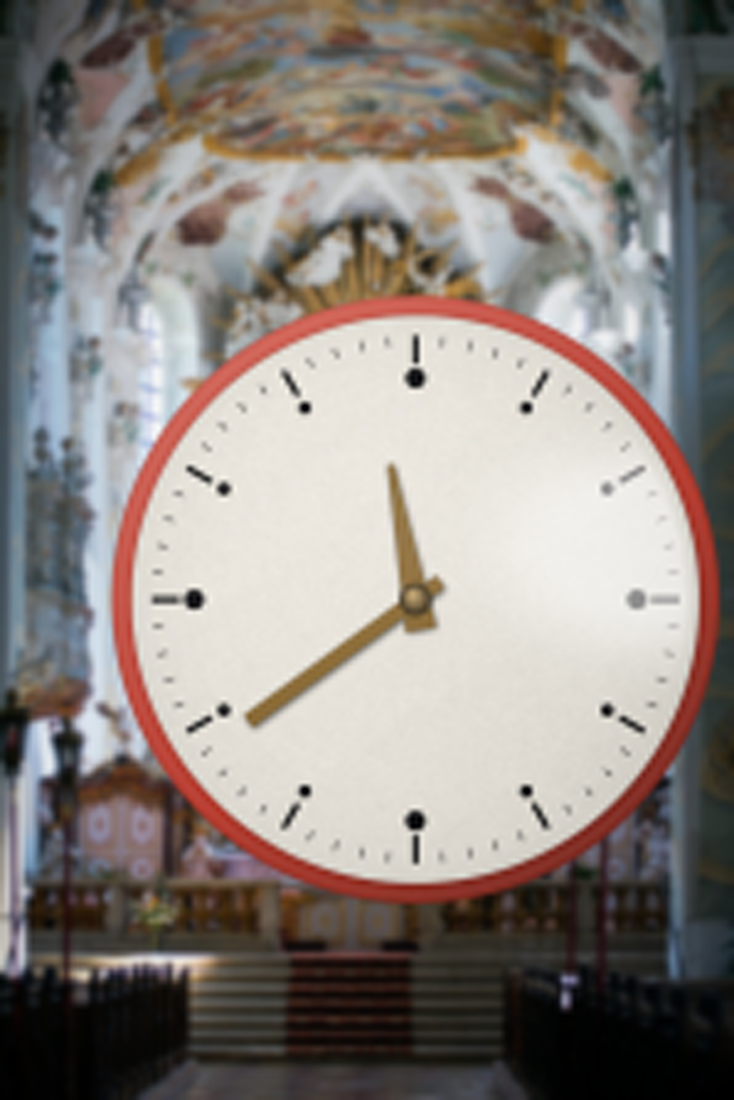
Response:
11.39
